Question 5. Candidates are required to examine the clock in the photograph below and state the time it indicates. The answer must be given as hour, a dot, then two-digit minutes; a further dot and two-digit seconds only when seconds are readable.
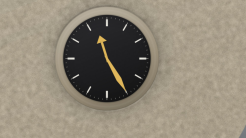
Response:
11.25
